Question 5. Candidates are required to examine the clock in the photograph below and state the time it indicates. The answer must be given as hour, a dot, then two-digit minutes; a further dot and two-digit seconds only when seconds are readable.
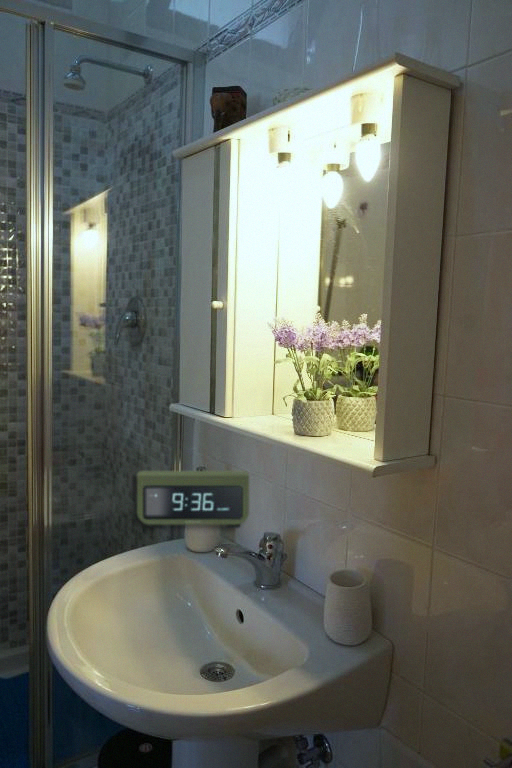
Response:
9.36
